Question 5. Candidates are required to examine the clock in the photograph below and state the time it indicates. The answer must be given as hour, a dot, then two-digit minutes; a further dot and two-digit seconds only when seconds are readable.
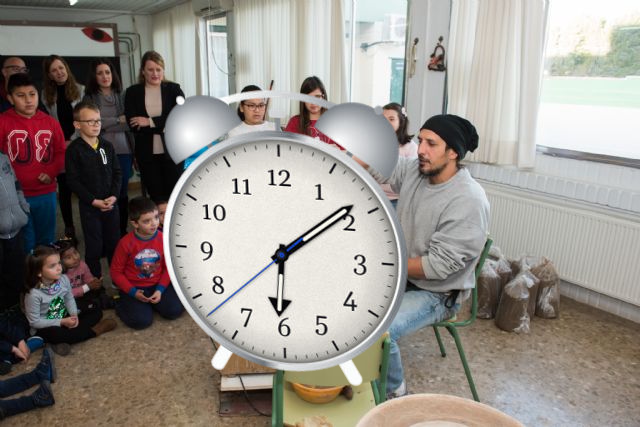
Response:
6.08.38
